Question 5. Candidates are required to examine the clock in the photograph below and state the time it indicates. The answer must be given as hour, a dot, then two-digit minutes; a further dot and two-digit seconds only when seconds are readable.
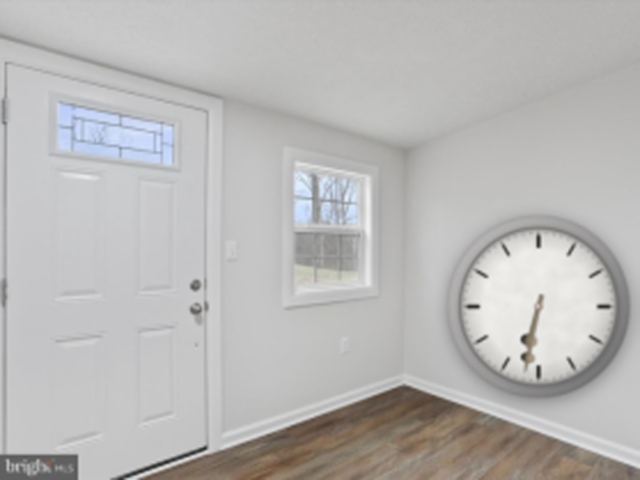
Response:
6.32
